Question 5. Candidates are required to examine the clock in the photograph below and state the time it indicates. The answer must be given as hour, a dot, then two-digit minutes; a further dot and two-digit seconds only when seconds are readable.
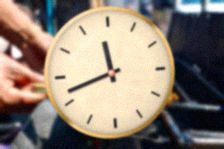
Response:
11.42
